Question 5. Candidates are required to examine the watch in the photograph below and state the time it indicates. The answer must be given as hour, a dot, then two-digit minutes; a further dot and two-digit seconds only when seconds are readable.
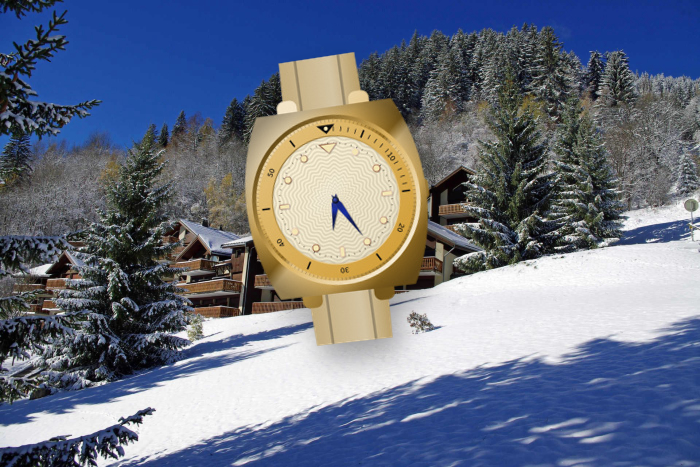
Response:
6.25
